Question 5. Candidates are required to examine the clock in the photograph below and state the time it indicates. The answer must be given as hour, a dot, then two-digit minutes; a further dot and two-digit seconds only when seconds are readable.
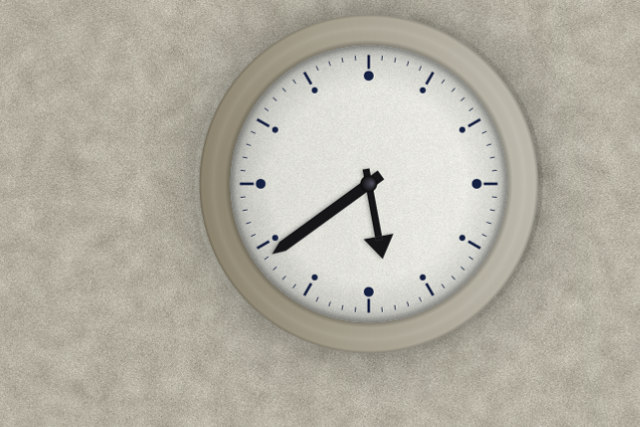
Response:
5.39
